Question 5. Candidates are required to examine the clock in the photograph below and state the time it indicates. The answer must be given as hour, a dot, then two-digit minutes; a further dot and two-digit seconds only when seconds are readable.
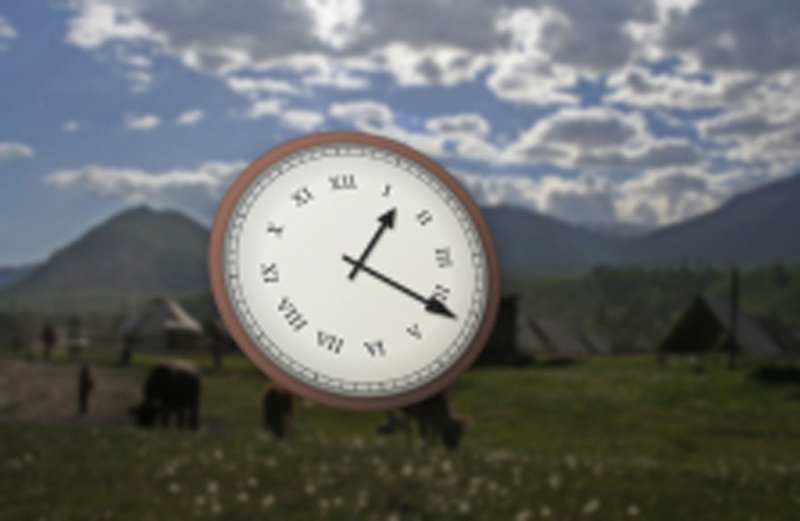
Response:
1.21
